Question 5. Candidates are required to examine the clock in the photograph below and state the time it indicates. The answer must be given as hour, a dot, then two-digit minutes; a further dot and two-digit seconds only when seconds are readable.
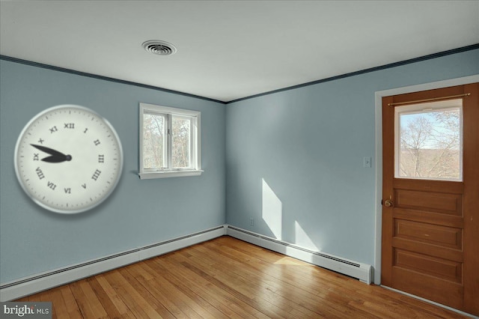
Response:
8.48
